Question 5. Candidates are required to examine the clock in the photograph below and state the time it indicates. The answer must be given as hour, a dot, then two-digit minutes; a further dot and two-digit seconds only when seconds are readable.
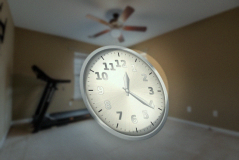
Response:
12.21
